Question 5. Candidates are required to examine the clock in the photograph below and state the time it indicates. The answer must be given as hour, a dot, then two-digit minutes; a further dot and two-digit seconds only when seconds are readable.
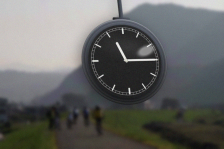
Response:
11.15
